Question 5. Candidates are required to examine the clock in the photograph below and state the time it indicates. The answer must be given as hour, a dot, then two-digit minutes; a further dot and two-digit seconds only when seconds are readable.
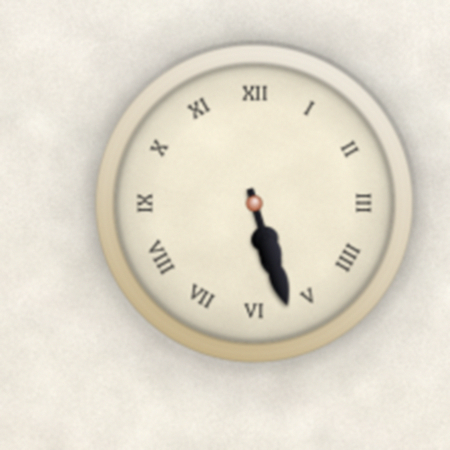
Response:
5.27
